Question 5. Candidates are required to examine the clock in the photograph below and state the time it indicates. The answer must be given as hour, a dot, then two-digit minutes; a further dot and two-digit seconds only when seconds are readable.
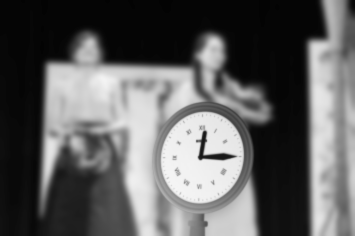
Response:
12.15
